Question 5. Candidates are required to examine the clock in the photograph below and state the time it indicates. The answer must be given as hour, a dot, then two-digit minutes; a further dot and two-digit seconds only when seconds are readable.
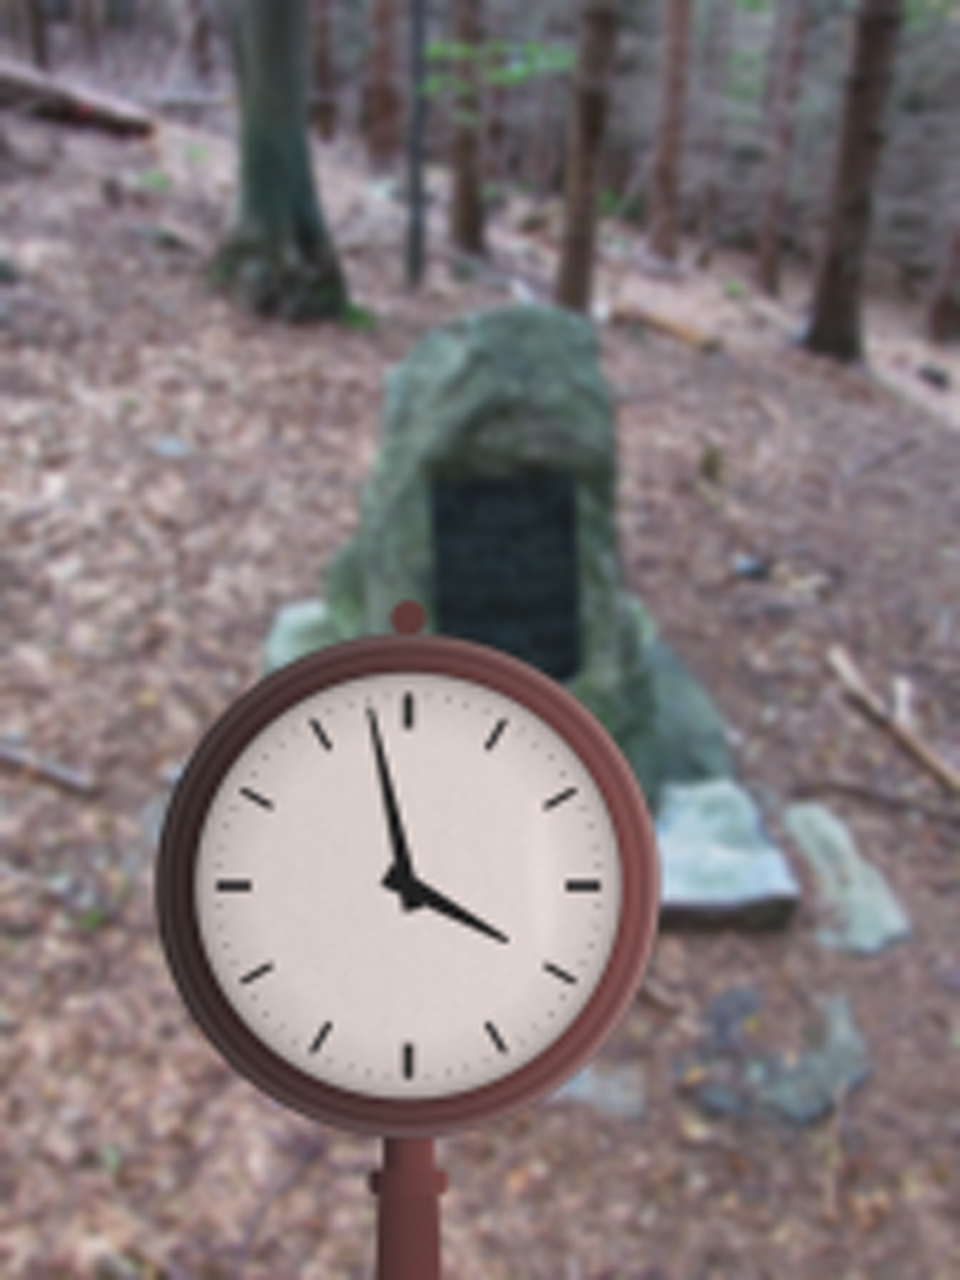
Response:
3.58
